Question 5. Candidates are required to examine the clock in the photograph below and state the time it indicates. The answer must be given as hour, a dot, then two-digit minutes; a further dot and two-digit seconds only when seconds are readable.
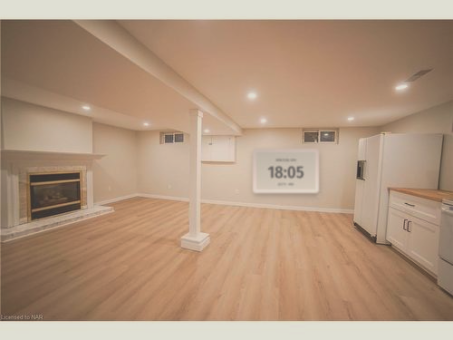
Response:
18.05
